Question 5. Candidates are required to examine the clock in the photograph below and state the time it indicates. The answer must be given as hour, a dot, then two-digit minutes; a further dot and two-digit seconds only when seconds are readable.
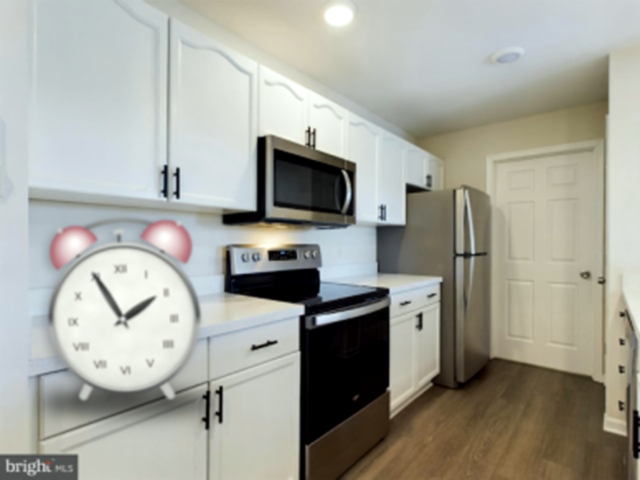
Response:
1.55
